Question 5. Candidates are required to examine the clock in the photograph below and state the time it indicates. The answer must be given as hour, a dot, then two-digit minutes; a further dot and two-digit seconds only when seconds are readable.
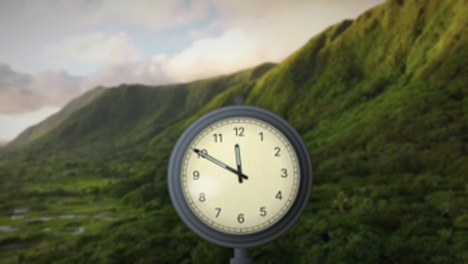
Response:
11.50
